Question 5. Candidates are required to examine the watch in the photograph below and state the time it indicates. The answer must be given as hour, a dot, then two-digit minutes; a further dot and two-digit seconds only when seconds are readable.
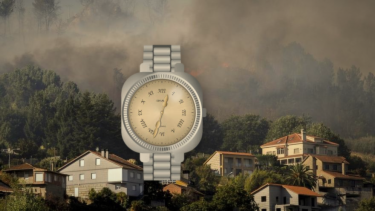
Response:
12.33
